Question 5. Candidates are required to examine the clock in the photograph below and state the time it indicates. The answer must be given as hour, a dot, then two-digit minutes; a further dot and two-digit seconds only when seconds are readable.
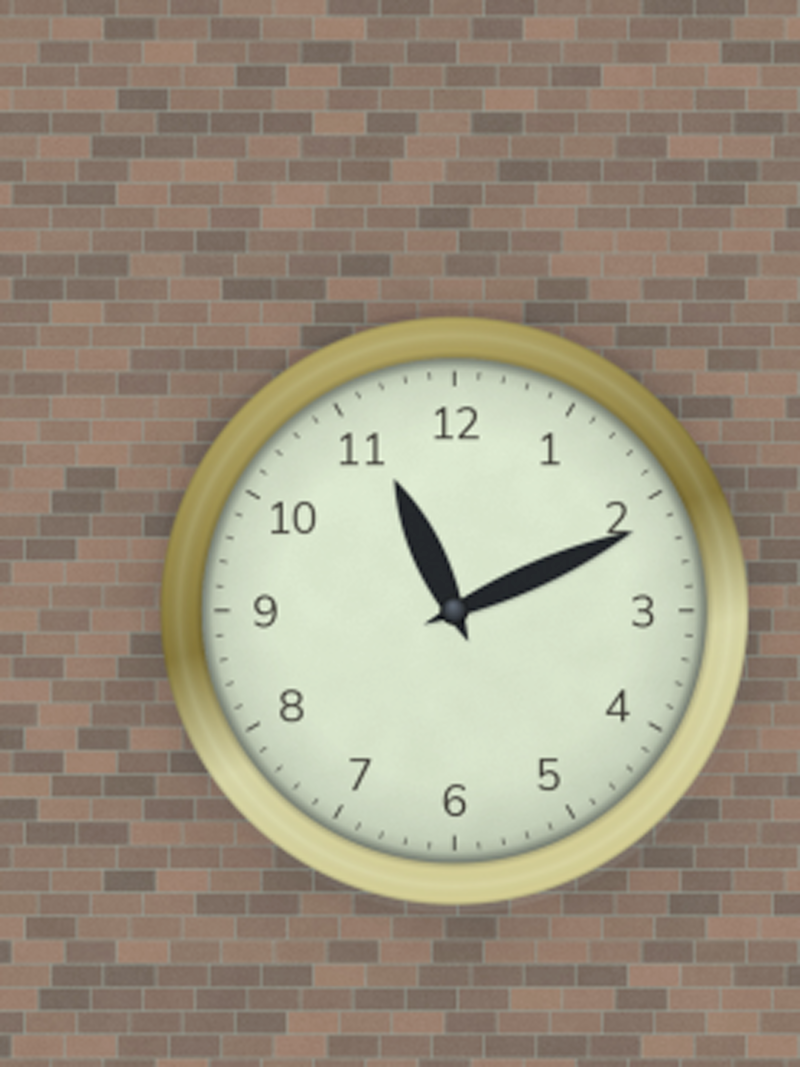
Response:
11.11
